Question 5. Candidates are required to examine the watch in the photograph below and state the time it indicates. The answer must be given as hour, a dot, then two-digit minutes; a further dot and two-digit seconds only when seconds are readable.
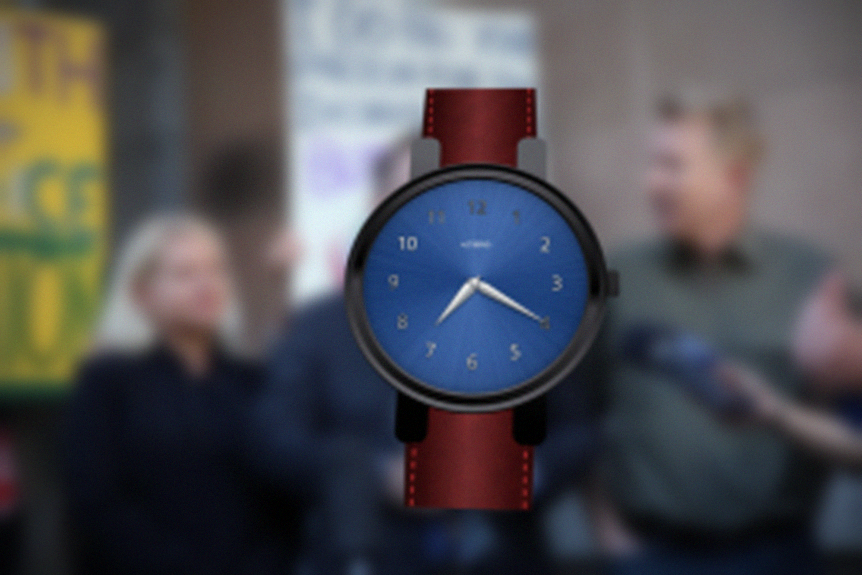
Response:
7.20
